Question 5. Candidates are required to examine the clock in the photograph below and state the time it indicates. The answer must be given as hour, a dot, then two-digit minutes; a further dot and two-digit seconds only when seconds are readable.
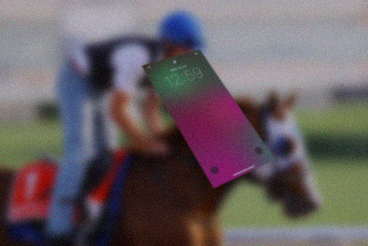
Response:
12.59
